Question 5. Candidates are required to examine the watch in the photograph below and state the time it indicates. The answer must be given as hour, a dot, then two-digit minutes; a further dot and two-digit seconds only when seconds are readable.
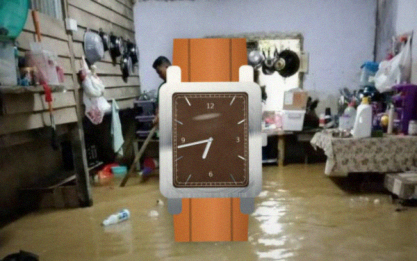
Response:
6.43
